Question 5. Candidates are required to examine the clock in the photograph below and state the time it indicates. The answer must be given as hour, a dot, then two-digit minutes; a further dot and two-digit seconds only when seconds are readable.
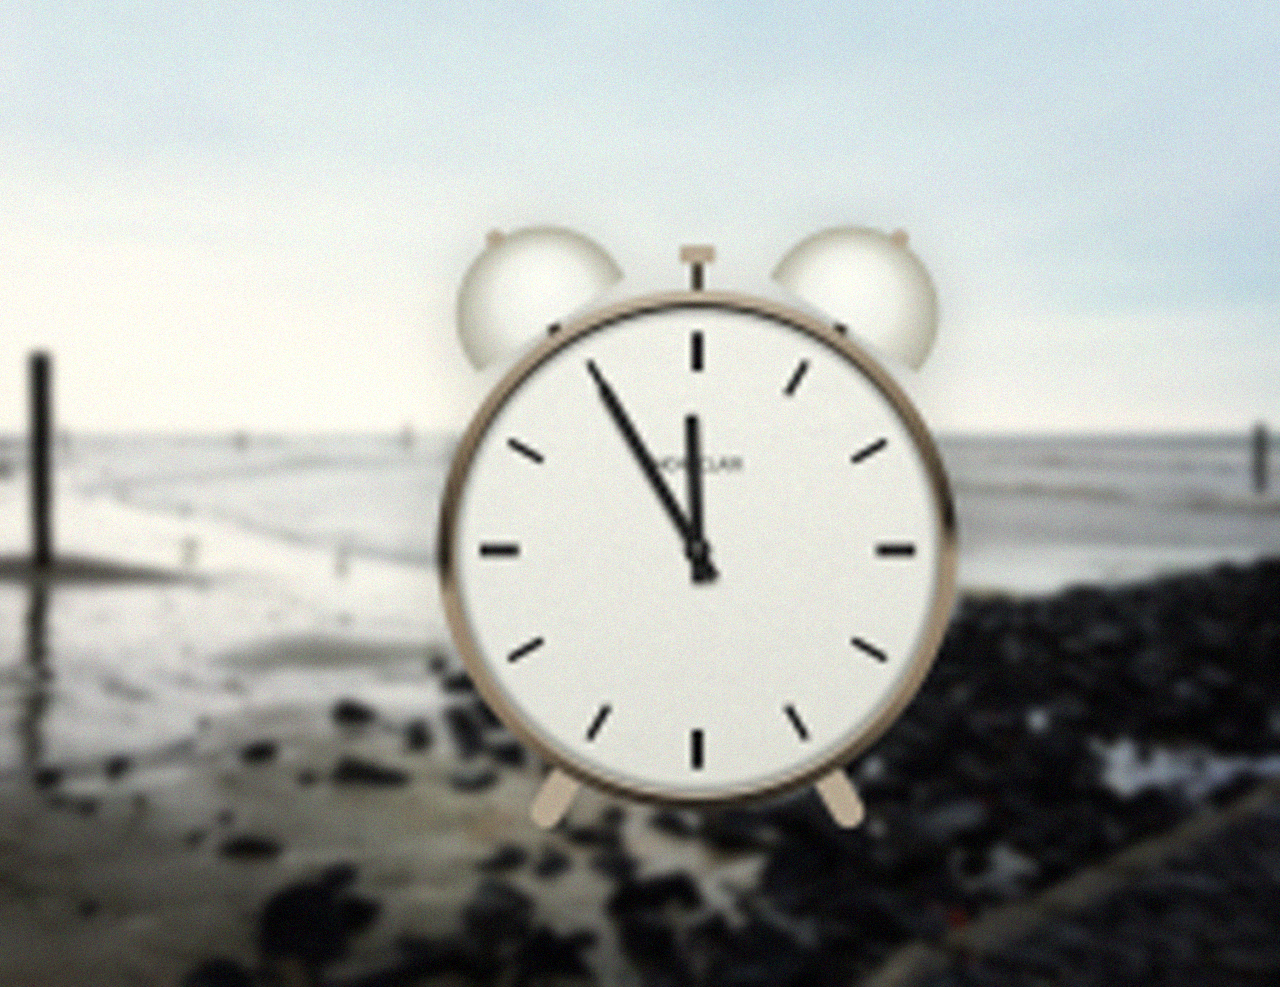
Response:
11.55
